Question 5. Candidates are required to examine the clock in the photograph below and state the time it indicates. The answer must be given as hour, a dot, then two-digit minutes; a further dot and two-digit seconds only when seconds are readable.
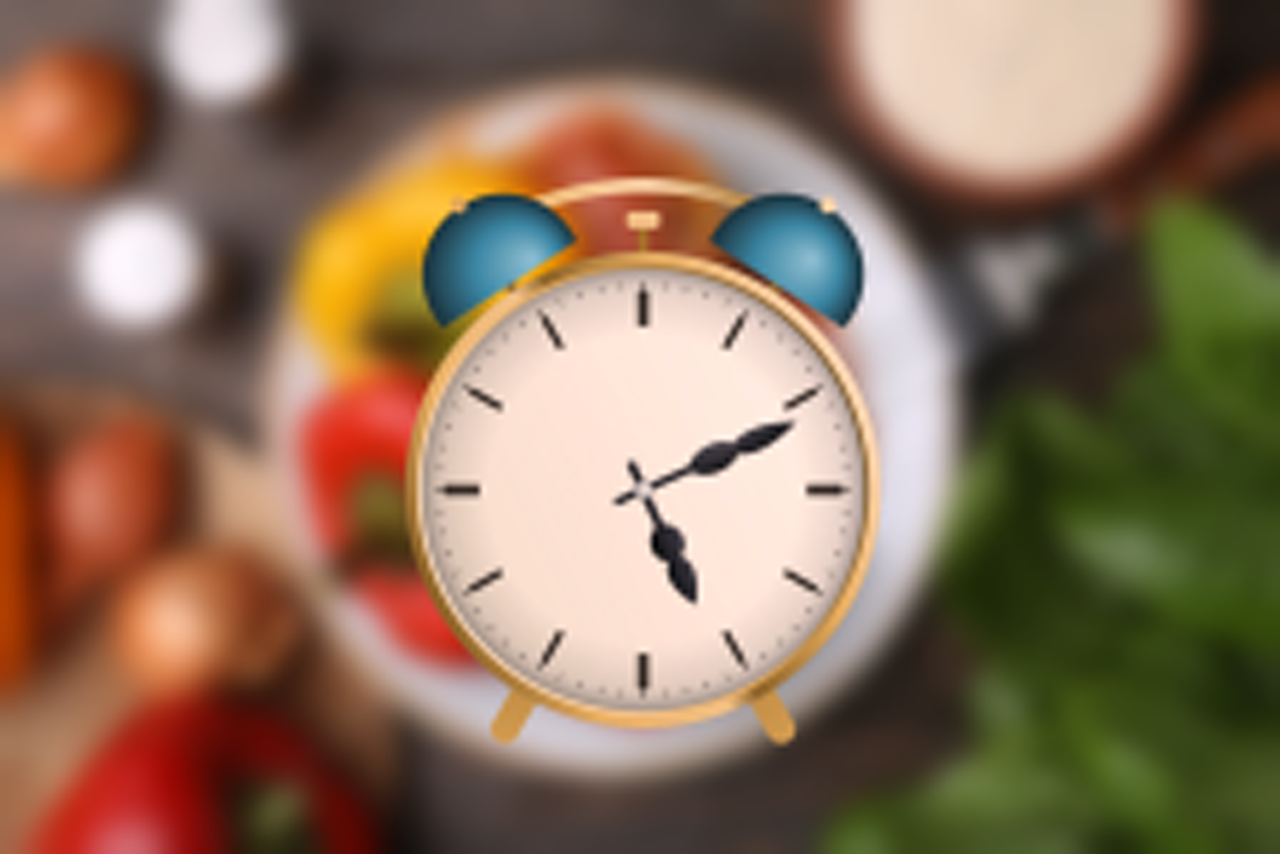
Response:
5.11
